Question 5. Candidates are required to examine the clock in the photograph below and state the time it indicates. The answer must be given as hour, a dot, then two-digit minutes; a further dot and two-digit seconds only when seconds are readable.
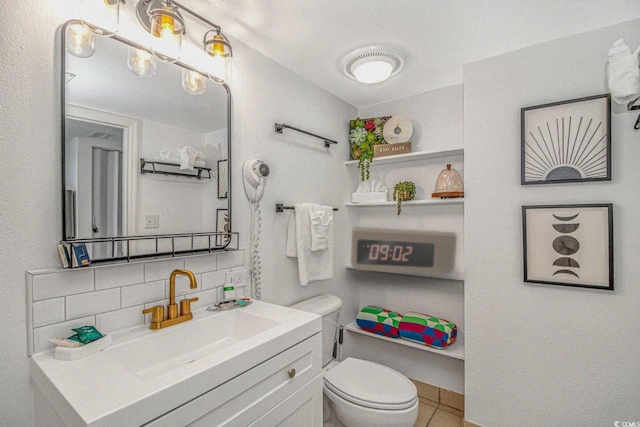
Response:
9.02
